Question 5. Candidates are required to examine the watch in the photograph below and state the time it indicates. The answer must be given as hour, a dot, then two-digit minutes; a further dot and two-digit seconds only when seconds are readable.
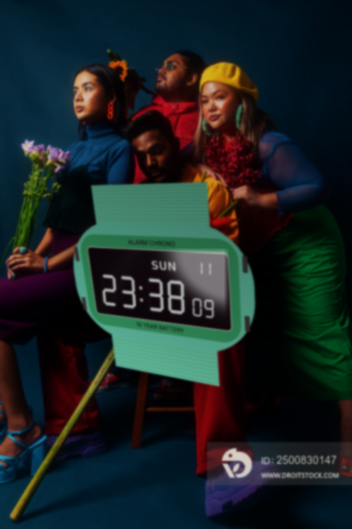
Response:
23.38.09
